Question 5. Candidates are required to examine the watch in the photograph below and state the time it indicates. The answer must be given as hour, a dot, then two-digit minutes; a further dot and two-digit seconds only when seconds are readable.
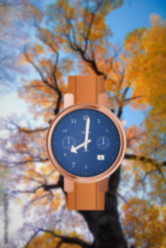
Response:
8.01
